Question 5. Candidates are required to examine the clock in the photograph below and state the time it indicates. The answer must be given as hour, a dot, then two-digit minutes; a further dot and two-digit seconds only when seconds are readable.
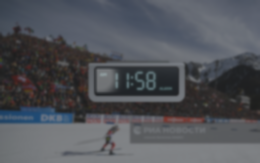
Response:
11.58
